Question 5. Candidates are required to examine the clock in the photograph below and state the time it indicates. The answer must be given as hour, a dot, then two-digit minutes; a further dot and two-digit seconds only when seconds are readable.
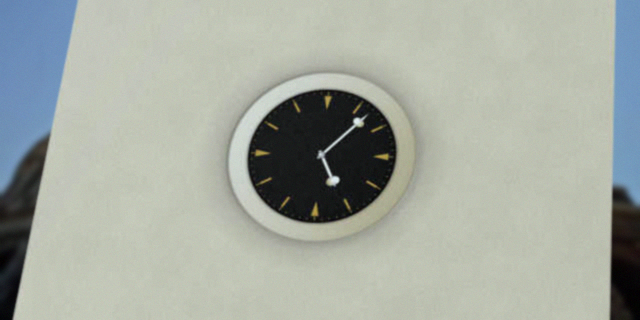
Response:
5.07
